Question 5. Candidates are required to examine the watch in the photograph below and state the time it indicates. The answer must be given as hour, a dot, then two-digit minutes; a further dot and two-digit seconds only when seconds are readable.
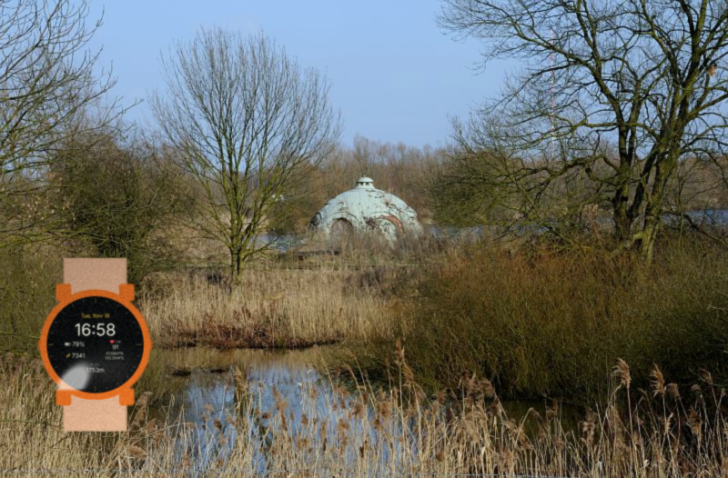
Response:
16.58
